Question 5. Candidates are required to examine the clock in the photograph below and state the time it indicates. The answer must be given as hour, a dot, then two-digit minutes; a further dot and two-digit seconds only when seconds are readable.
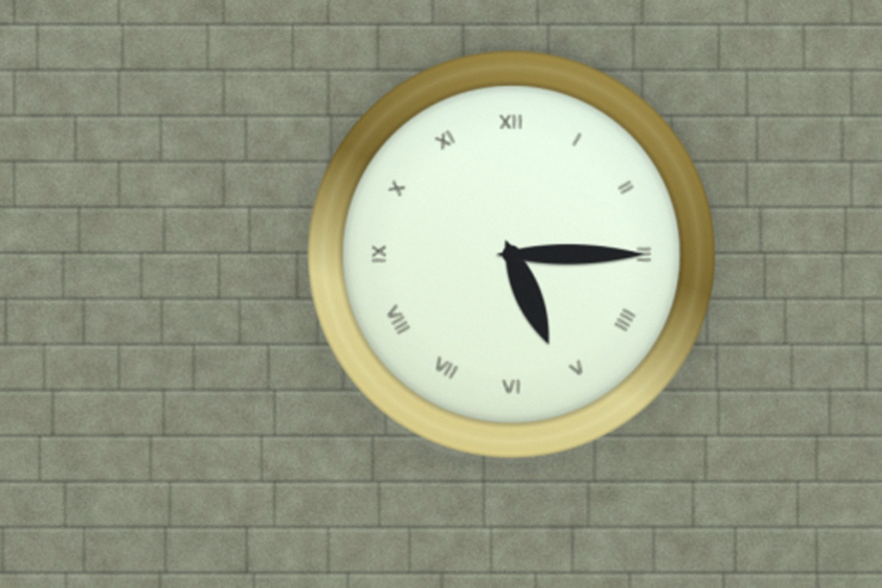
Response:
5.15
